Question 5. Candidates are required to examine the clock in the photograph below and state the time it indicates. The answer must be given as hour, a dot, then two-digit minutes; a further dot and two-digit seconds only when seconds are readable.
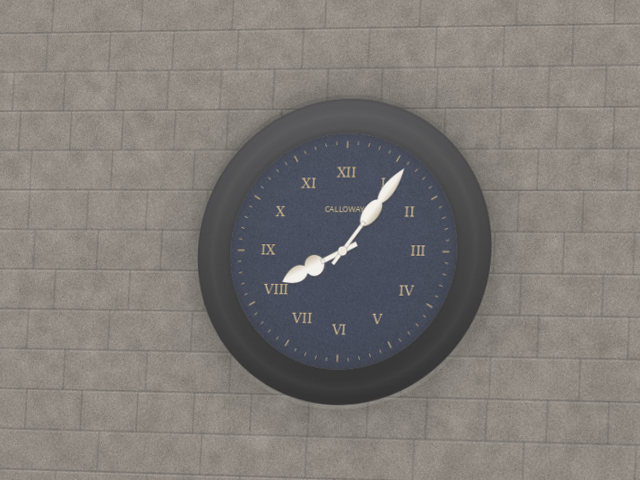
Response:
8.06
